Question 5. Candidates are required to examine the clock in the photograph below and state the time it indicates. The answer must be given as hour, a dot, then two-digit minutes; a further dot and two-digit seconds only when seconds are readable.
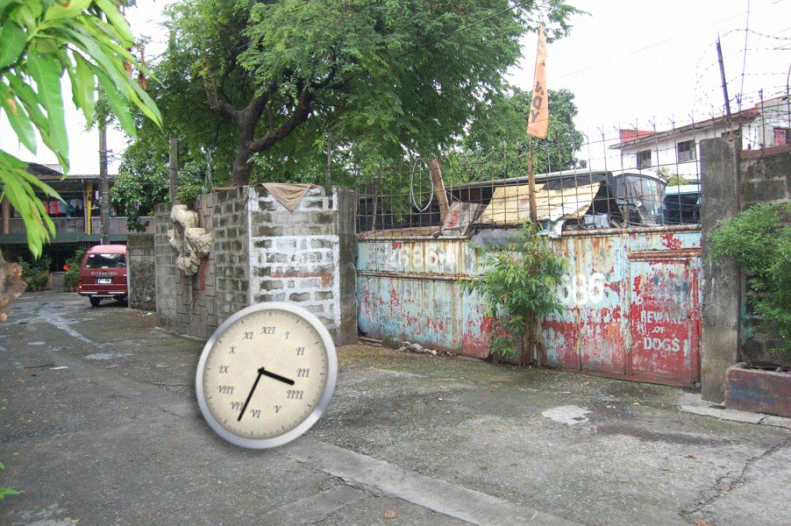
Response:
3.33
